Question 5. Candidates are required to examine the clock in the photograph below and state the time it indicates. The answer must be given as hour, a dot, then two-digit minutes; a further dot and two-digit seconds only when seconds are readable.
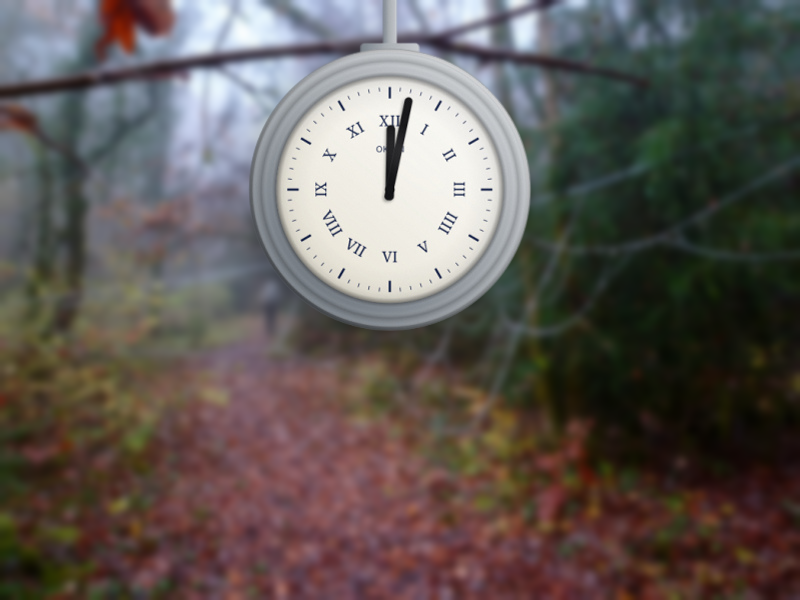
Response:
12.02
